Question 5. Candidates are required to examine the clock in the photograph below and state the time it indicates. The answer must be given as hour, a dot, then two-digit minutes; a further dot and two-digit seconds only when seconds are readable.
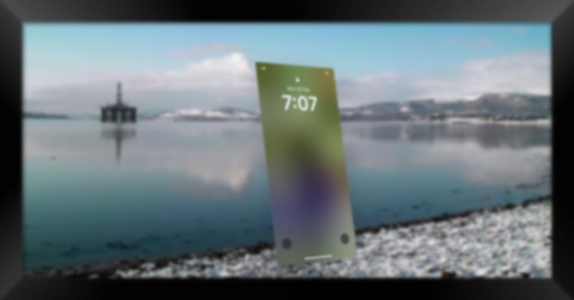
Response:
7.07
